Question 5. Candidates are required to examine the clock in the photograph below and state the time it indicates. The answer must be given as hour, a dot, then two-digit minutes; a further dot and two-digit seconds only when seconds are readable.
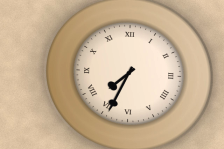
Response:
7.34
